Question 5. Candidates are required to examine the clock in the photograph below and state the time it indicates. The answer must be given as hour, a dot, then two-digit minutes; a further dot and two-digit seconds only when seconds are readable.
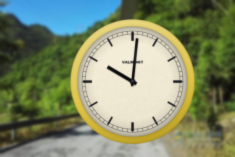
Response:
10.01
